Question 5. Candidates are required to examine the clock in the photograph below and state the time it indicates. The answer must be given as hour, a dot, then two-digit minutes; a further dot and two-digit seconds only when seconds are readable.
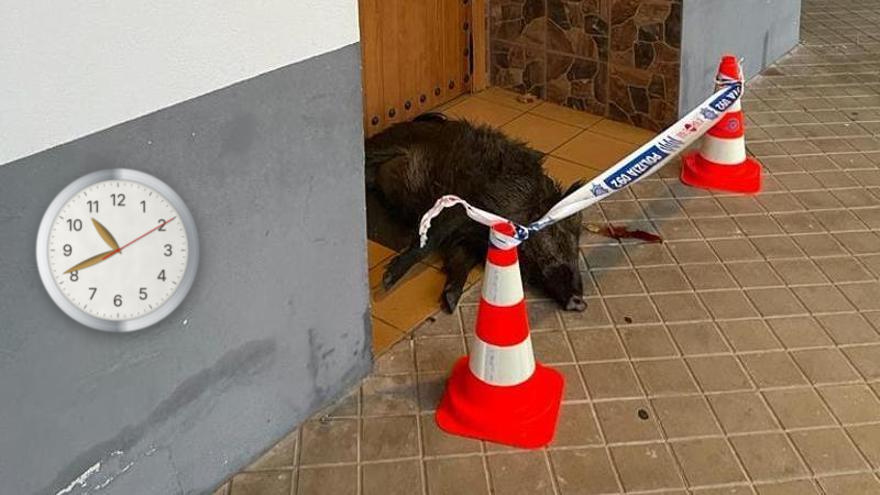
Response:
10.41.10
